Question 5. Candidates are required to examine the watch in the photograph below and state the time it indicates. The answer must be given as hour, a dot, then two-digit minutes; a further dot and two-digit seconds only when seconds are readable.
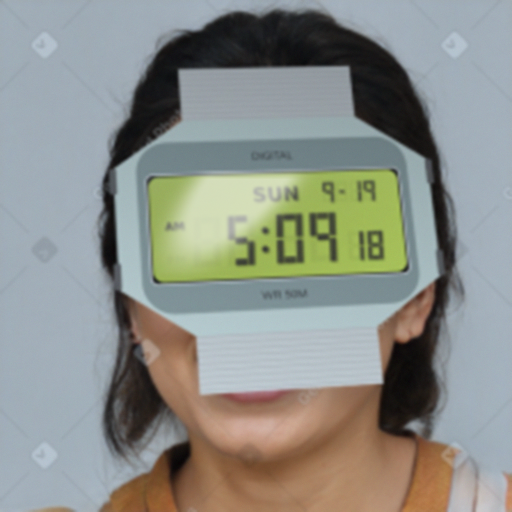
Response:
5.09.18
